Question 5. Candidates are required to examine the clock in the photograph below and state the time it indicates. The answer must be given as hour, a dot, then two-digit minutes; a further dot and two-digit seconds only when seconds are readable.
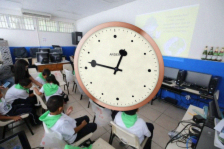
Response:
12.47
